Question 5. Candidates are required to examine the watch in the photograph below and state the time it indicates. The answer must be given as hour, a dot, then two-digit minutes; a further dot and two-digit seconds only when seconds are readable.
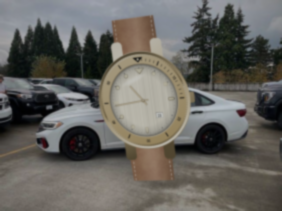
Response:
10.44
